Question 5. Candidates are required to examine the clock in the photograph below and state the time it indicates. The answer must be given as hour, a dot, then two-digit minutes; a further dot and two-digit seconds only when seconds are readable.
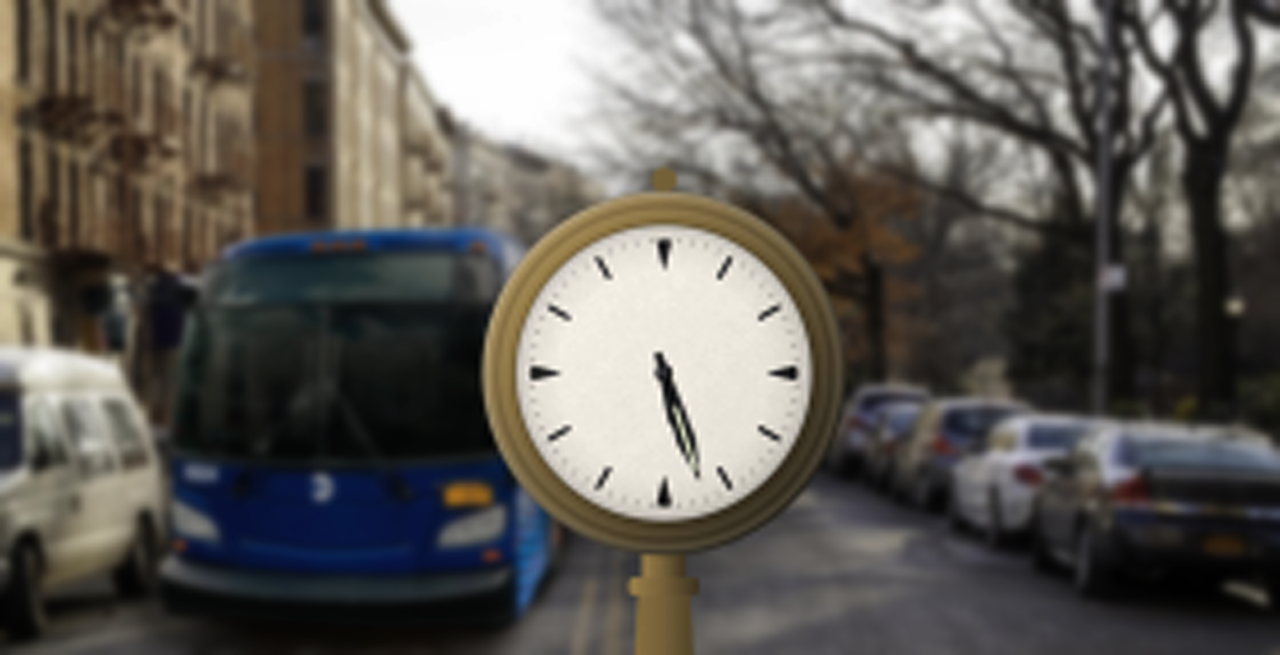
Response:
5.27
